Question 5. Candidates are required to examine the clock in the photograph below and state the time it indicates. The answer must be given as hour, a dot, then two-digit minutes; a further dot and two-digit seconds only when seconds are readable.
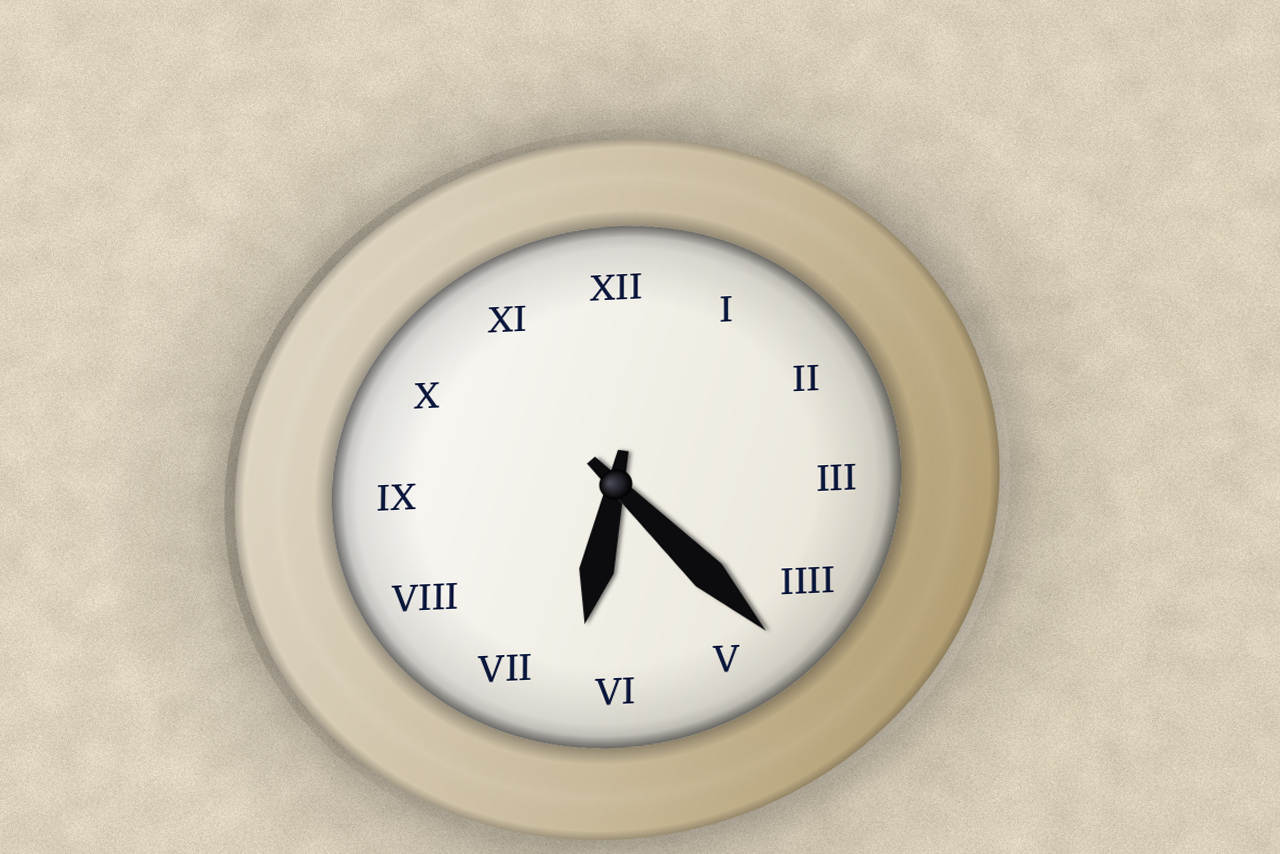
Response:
6.23
